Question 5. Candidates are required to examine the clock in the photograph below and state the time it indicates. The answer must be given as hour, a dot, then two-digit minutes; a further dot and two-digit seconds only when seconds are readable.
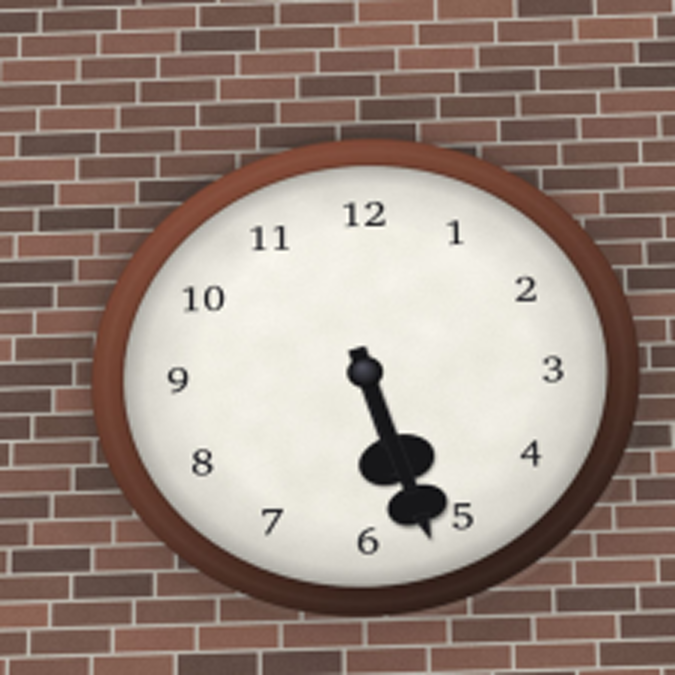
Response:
5.27
